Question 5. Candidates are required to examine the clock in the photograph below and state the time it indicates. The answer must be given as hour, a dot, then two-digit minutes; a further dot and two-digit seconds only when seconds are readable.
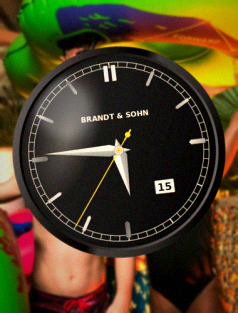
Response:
5.45.36
